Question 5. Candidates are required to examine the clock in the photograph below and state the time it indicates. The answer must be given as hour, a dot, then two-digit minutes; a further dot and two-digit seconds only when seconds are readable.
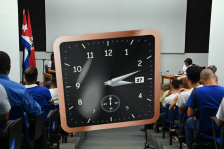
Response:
3.12
